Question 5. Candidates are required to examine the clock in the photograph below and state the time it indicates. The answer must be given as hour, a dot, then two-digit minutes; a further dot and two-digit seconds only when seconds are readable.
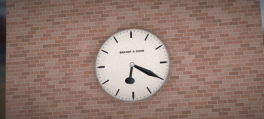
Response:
6.20
